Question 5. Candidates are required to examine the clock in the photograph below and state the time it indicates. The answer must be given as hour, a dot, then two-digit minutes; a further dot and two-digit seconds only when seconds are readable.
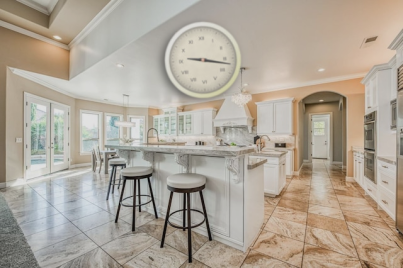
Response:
9.17
